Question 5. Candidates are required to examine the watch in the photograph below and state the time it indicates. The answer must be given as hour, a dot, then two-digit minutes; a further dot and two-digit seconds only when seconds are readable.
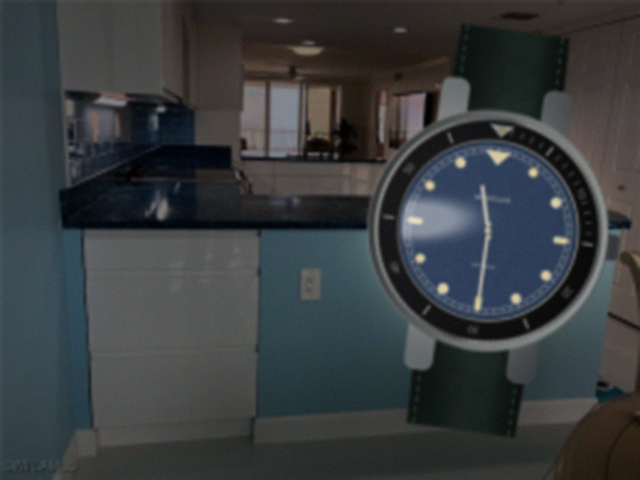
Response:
11.30
